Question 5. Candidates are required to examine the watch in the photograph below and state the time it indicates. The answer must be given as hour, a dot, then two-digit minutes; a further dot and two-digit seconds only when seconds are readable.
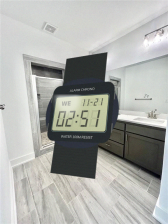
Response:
2.51
